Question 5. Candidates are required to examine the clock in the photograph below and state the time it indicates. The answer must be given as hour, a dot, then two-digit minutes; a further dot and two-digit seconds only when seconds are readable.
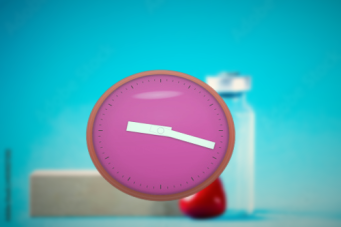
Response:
9.18
